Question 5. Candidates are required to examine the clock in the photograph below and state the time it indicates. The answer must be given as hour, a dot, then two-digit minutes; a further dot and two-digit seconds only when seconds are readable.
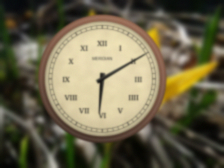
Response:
6.10
